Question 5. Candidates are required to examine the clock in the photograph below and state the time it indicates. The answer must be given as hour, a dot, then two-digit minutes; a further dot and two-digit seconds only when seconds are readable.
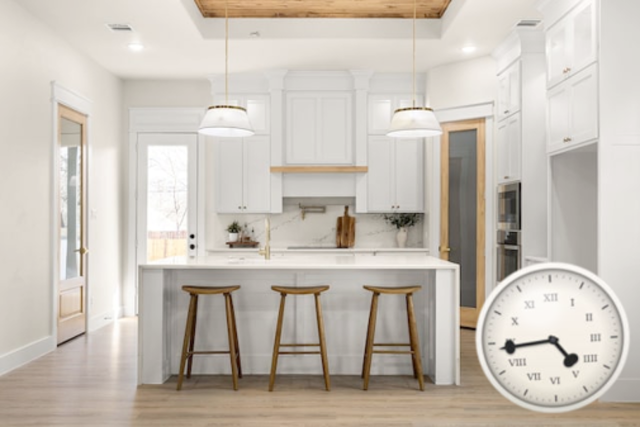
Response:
4.44
